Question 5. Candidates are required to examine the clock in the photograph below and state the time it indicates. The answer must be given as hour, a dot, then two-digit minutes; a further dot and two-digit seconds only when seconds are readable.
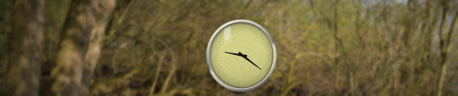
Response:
9.21
